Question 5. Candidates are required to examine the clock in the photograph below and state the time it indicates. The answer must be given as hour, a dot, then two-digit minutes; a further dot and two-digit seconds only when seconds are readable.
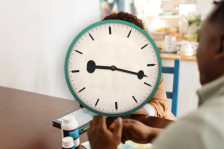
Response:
9.18
